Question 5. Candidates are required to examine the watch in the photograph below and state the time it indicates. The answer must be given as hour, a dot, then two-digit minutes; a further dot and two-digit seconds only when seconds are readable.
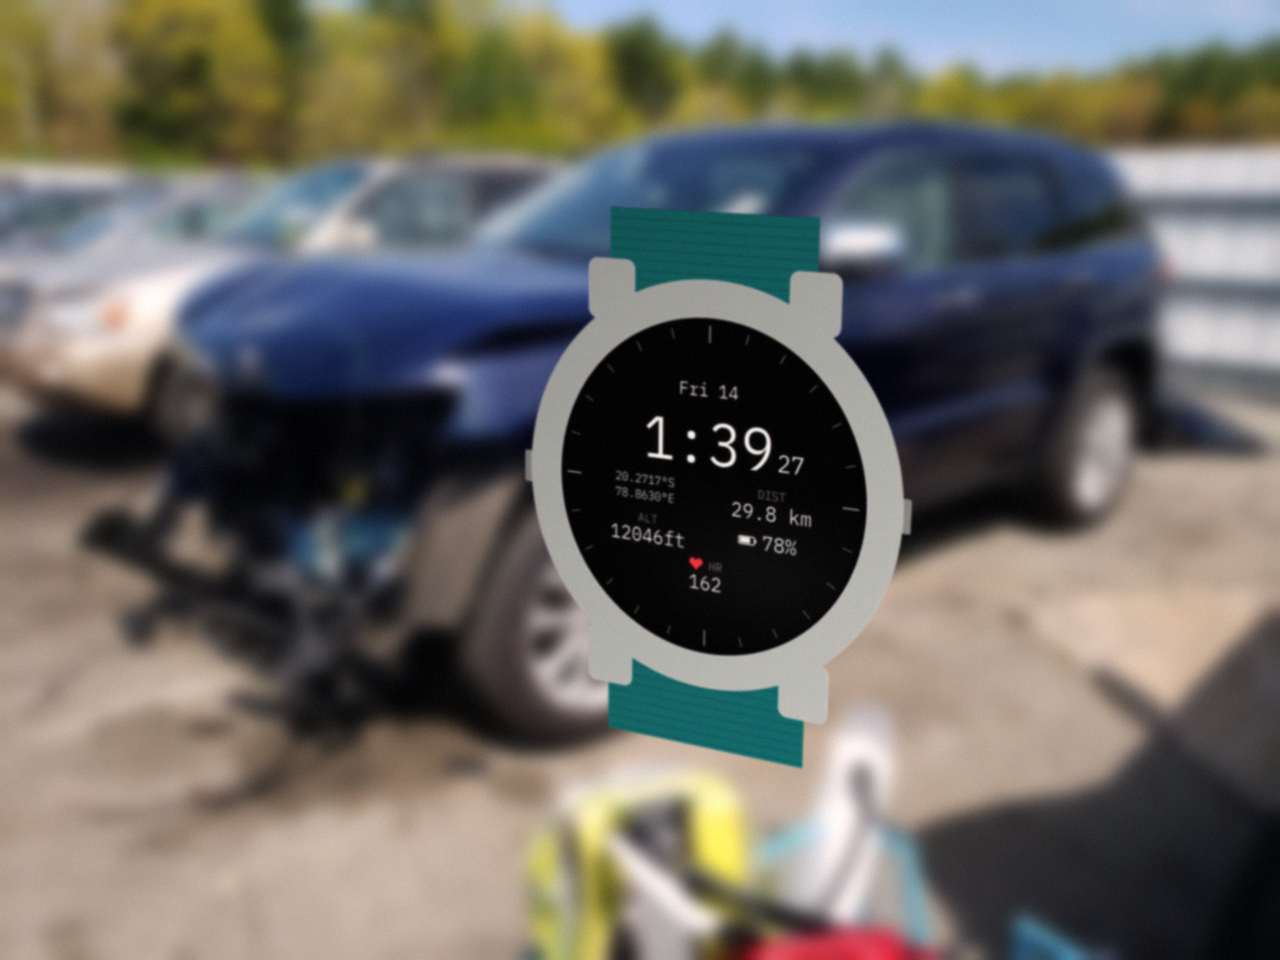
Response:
1.39.27
